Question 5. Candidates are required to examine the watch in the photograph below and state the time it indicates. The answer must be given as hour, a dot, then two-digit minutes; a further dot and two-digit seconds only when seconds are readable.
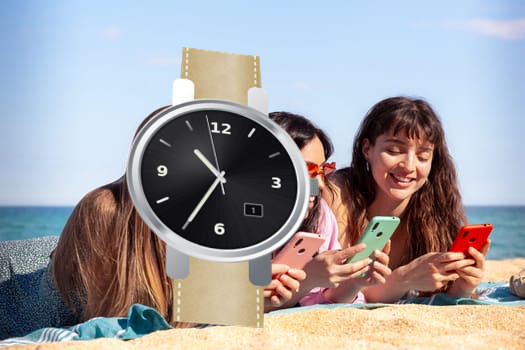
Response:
10.34.58
